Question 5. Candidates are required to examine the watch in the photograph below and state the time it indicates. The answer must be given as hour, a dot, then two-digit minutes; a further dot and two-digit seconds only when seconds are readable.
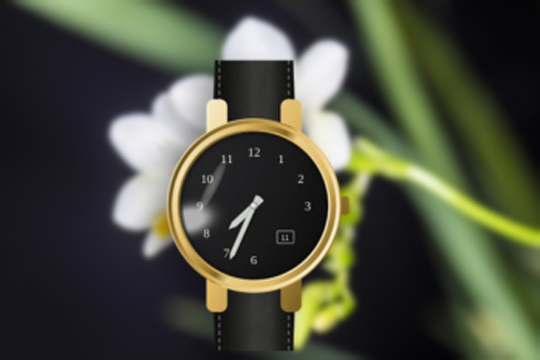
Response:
7.34
